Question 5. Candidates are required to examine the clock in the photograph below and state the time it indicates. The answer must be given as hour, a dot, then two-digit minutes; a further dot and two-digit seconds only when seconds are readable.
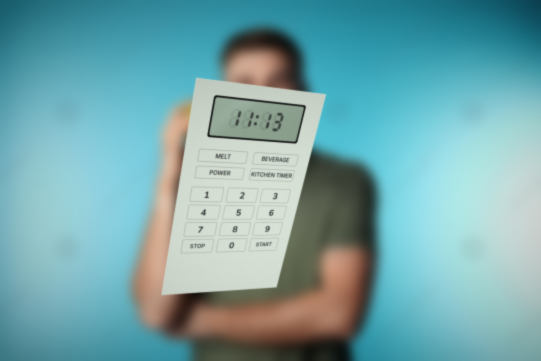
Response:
11.13
